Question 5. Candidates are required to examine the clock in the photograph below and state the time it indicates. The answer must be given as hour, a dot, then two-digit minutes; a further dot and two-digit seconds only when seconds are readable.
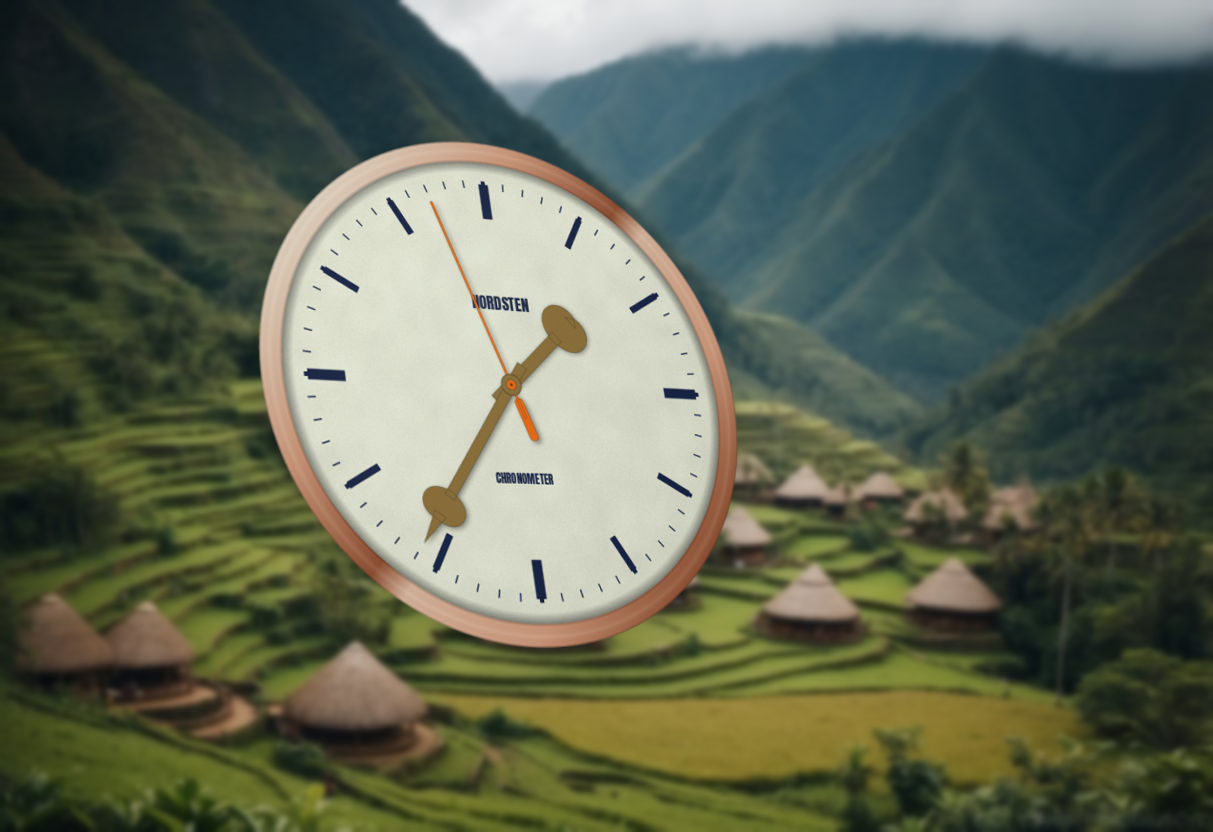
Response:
1.35.57
